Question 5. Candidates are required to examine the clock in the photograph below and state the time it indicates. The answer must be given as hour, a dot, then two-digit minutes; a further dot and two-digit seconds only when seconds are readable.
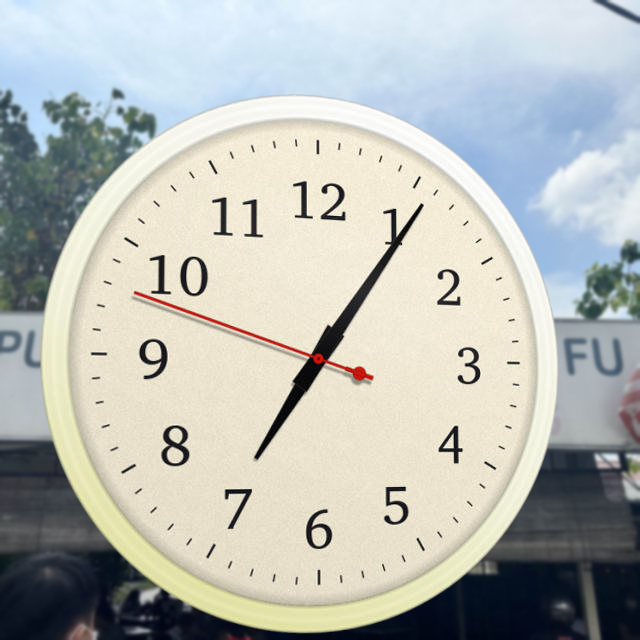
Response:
7.05.48
